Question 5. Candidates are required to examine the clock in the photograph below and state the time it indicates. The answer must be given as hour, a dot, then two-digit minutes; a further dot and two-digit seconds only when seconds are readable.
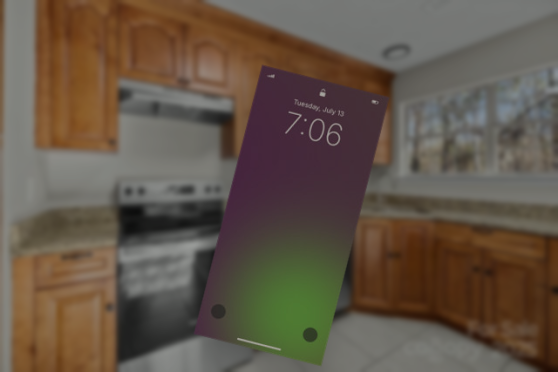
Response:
7.06
